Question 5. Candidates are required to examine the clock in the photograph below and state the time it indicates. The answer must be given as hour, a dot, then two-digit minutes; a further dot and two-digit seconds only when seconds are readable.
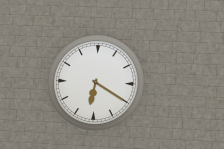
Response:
6.20
